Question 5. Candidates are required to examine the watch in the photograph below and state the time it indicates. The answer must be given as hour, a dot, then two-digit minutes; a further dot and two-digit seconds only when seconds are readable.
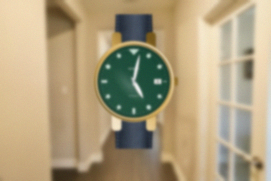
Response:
5.02
